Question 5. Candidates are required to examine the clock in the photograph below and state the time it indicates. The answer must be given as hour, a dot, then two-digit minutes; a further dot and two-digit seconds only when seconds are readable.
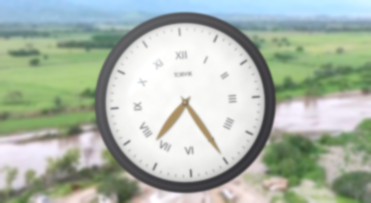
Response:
7.25
